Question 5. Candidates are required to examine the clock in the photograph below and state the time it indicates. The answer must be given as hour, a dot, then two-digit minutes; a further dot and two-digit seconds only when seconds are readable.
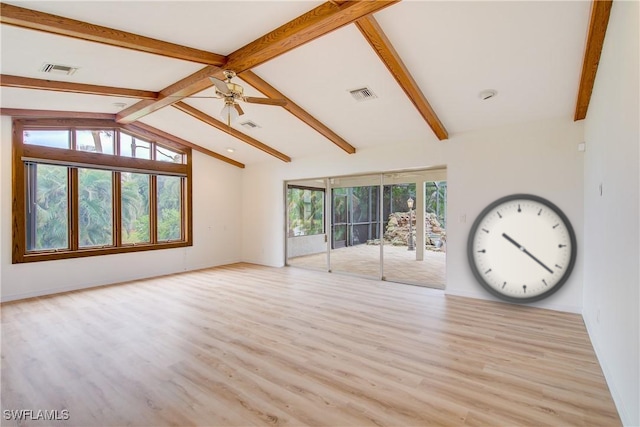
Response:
10.22
